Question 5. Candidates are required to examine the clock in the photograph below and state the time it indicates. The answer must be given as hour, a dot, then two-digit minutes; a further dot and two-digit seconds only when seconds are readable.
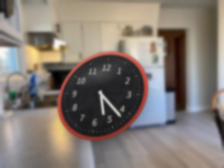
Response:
5.22
